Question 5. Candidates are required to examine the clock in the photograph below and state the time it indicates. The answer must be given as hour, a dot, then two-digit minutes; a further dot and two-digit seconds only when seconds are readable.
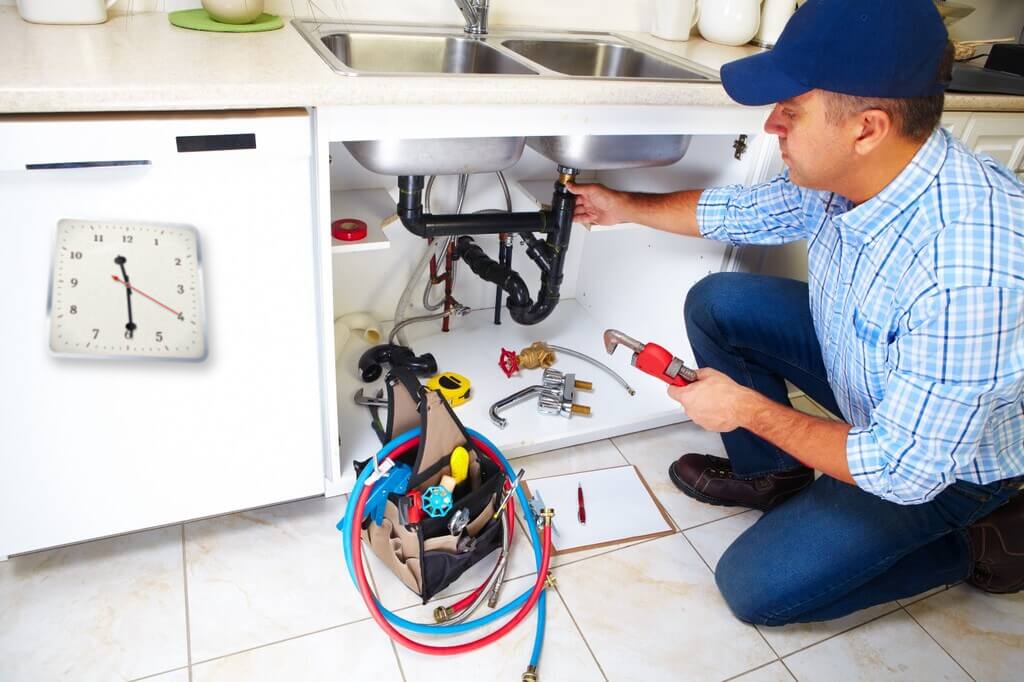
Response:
11.29.20
